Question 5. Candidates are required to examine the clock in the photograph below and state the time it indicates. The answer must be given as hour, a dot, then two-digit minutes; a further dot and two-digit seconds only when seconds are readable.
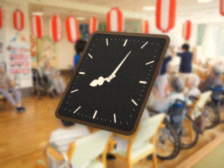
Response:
8.03
